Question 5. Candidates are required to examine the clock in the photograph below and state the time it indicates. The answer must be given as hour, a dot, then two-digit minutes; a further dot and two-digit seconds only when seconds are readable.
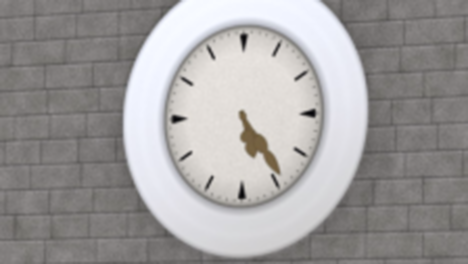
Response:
5.24
